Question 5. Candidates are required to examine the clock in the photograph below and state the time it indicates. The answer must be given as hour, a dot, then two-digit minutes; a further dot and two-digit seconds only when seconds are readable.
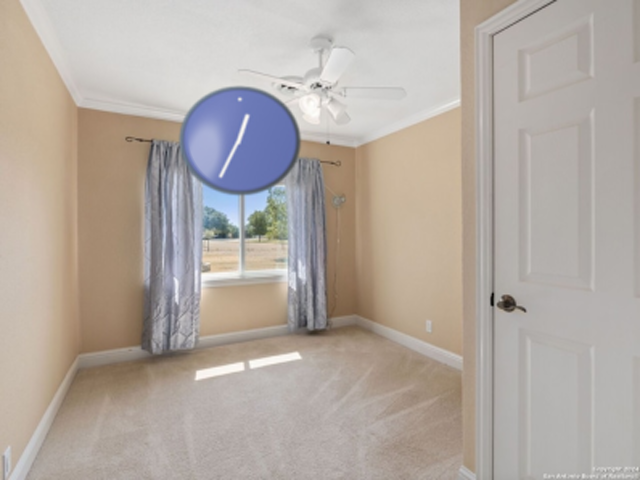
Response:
12.34
